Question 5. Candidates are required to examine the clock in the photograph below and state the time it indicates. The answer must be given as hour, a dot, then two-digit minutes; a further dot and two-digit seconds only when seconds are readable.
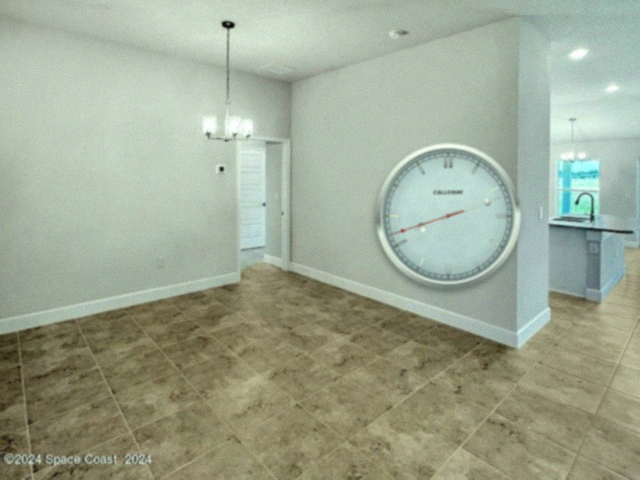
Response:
8.11.42
